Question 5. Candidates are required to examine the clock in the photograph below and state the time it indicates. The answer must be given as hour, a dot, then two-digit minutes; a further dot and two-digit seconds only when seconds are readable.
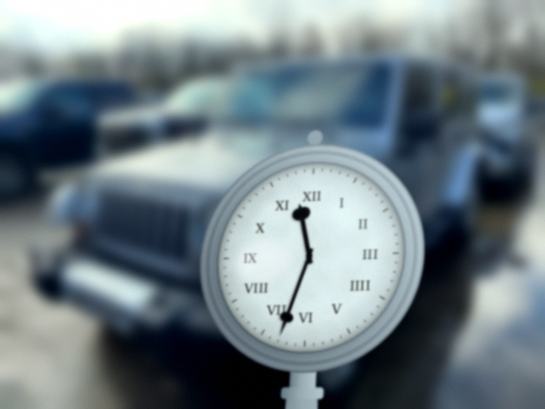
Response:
11.33
